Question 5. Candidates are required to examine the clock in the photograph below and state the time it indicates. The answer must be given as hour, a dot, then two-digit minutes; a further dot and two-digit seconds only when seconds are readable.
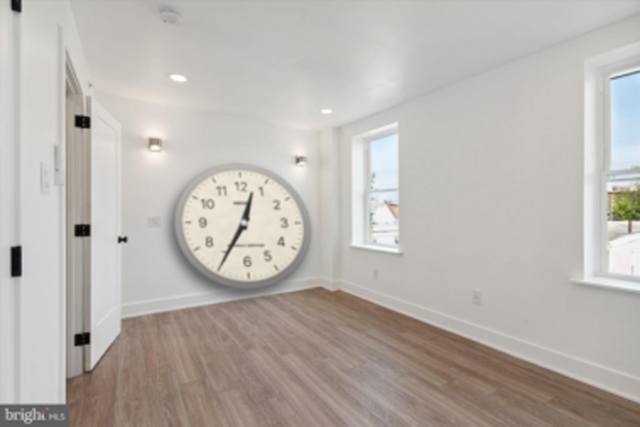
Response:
12.35
